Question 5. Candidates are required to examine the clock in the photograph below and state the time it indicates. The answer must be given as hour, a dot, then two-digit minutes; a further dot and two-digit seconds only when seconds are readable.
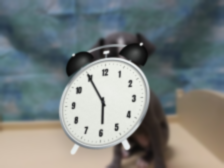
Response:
5.55
